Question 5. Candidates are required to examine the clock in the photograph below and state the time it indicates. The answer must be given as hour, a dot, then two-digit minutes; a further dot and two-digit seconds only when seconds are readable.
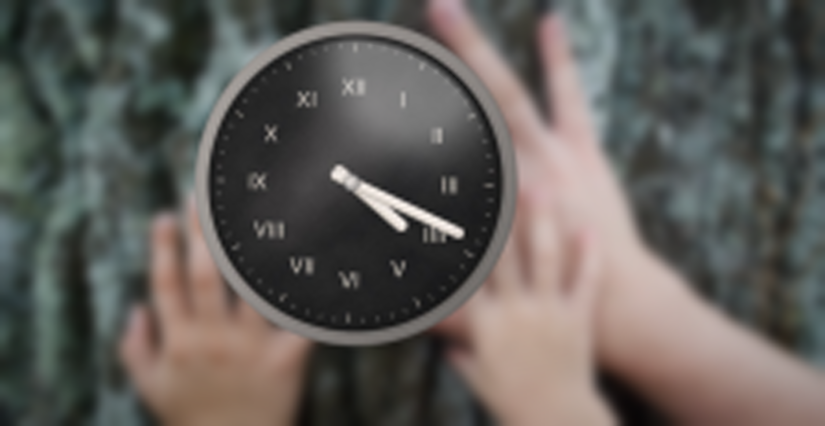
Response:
4.19
